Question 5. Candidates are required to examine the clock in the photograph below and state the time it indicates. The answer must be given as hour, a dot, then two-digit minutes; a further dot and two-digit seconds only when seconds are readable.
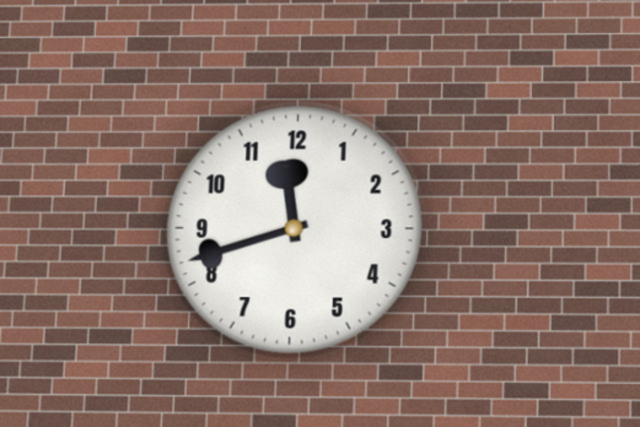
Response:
11.42
